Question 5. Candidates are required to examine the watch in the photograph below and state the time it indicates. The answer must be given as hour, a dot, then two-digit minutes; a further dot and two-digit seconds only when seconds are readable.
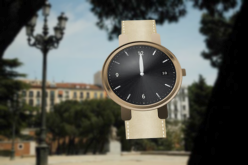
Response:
12.00
